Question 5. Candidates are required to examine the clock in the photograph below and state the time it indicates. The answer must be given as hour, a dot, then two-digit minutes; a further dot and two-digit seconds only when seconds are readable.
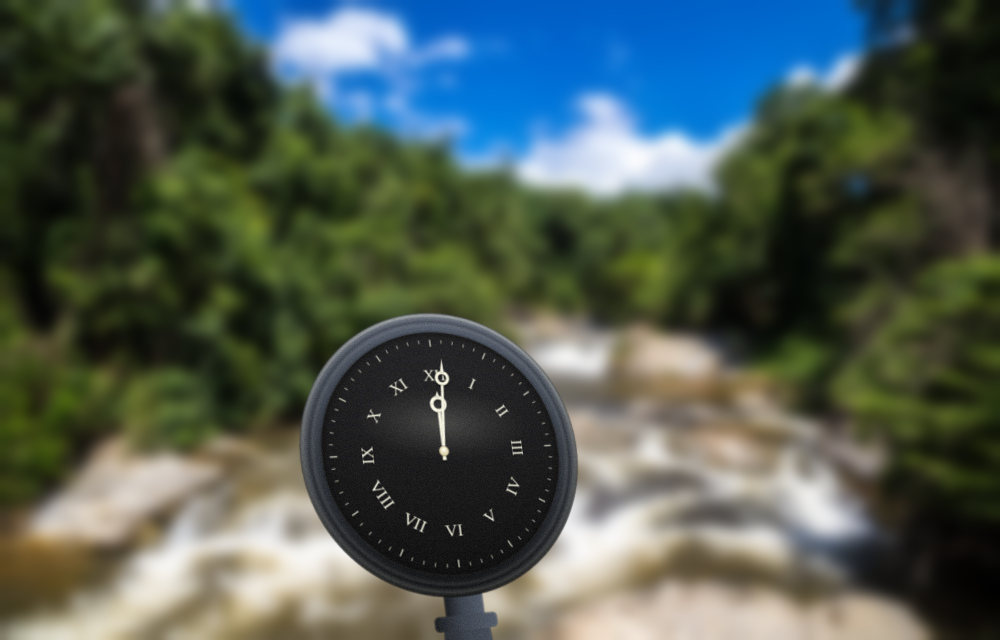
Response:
12.01
